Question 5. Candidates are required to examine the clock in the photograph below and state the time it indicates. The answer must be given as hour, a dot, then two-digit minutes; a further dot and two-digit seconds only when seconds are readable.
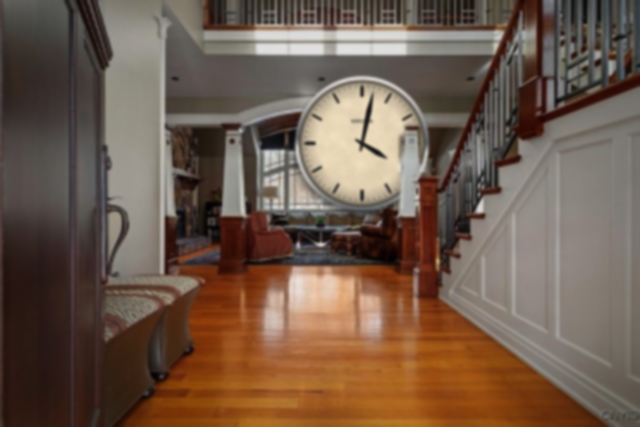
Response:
4.02
